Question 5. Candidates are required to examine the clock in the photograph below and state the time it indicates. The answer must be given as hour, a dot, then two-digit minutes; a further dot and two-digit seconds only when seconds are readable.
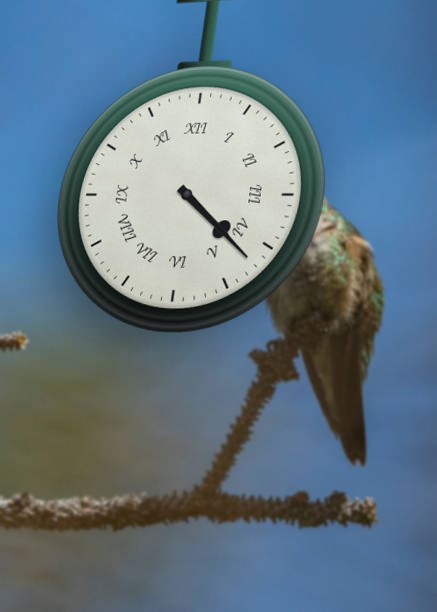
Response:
4.22
